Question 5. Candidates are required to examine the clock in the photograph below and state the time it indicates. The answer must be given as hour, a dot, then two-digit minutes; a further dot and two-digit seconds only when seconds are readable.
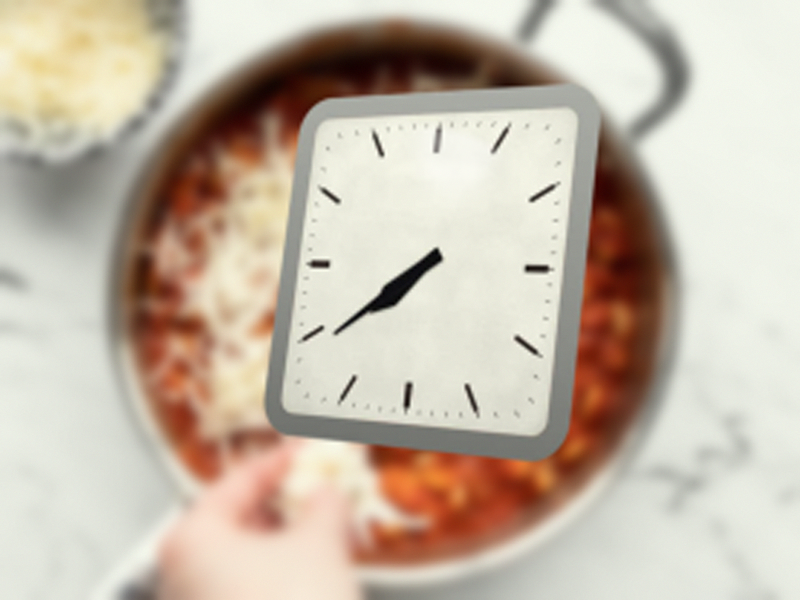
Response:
7.39
